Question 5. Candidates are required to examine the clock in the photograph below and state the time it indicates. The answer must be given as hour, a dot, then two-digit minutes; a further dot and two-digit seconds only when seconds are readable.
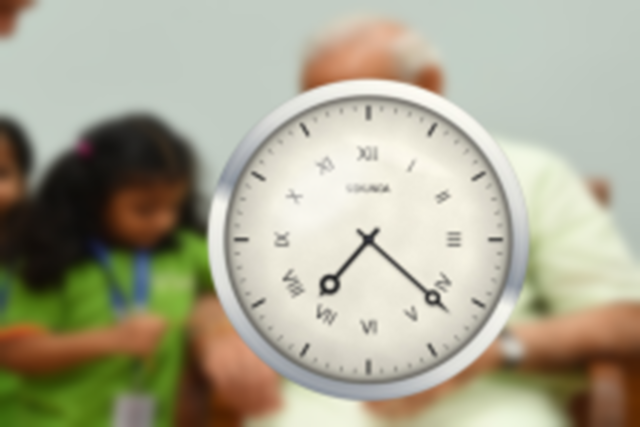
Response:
7.22
